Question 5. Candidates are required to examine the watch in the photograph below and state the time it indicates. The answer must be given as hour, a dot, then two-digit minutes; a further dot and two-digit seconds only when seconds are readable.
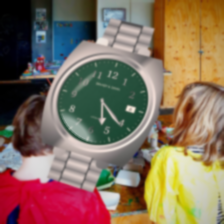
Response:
5.21
